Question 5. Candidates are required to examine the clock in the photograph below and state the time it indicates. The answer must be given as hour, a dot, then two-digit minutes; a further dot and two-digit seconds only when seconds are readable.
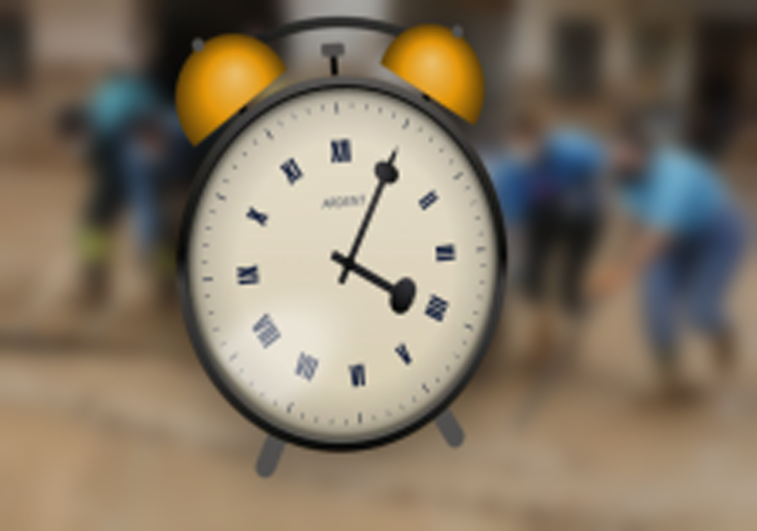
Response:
4.05
